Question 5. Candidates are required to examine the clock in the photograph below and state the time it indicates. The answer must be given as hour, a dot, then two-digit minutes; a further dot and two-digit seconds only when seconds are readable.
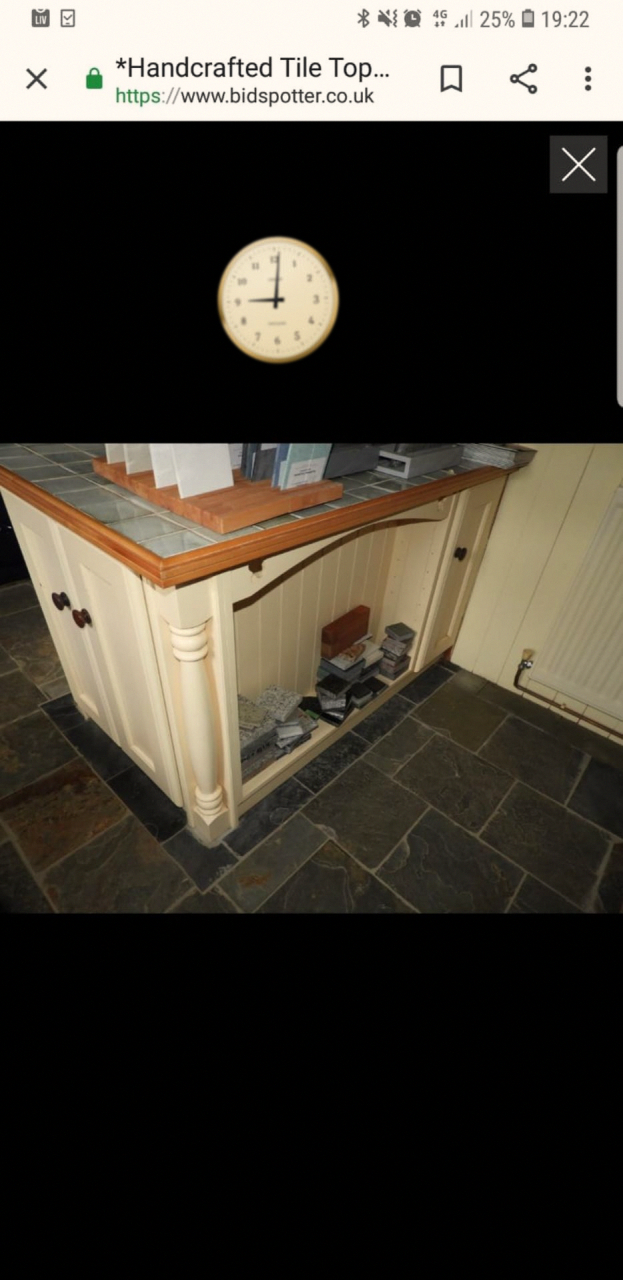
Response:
9.01
